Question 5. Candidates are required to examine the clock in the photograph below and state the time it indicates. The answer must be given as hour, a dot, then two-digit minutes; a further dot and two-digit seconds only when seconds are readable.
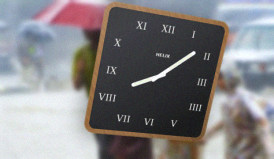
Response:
8.08
